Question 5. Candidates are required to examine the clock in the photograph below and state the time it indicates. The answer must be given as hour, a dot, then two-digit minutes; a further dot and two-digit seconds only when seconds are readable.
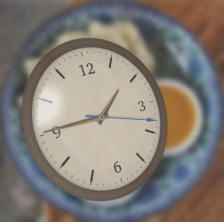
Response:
1.45.18
